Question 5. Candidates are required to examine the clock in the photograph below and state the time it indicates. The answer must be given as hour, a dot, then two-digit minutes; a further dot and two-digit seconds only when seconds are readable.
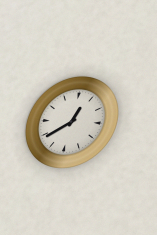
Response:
12.39
